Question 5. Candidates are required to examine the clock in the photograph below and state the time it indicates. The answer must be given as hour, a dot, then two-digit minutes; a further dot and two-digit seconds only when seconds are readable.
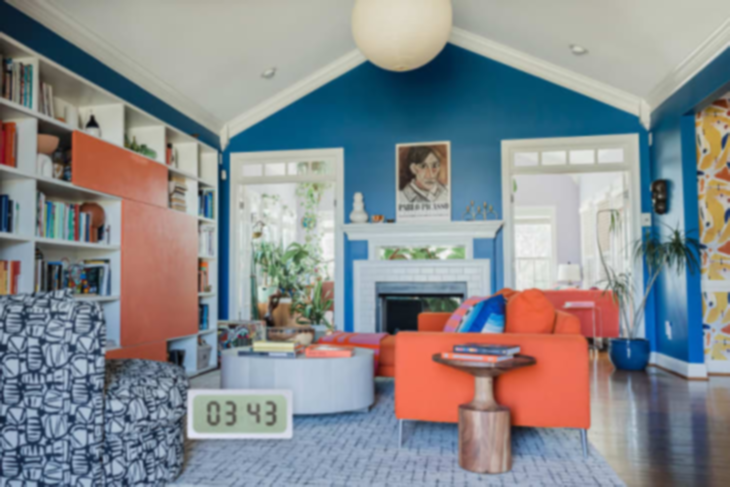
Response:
3.43
